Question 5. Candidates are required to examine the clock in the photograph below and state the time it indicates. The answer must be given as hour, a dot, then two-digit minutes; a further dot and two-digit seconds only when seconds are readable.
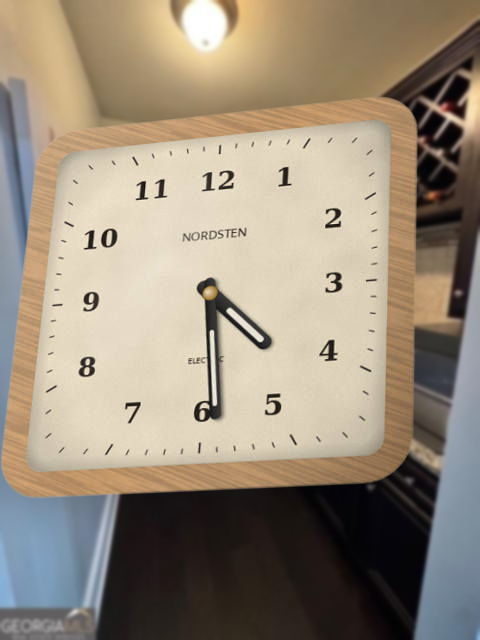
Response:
4.29
